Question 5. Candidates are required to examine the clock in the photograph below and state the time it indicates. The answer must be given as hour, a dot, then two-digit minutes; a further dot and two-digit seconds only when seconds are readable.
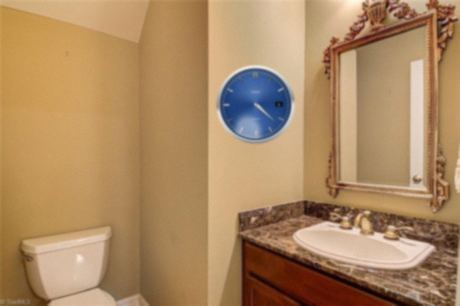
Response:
4.22
